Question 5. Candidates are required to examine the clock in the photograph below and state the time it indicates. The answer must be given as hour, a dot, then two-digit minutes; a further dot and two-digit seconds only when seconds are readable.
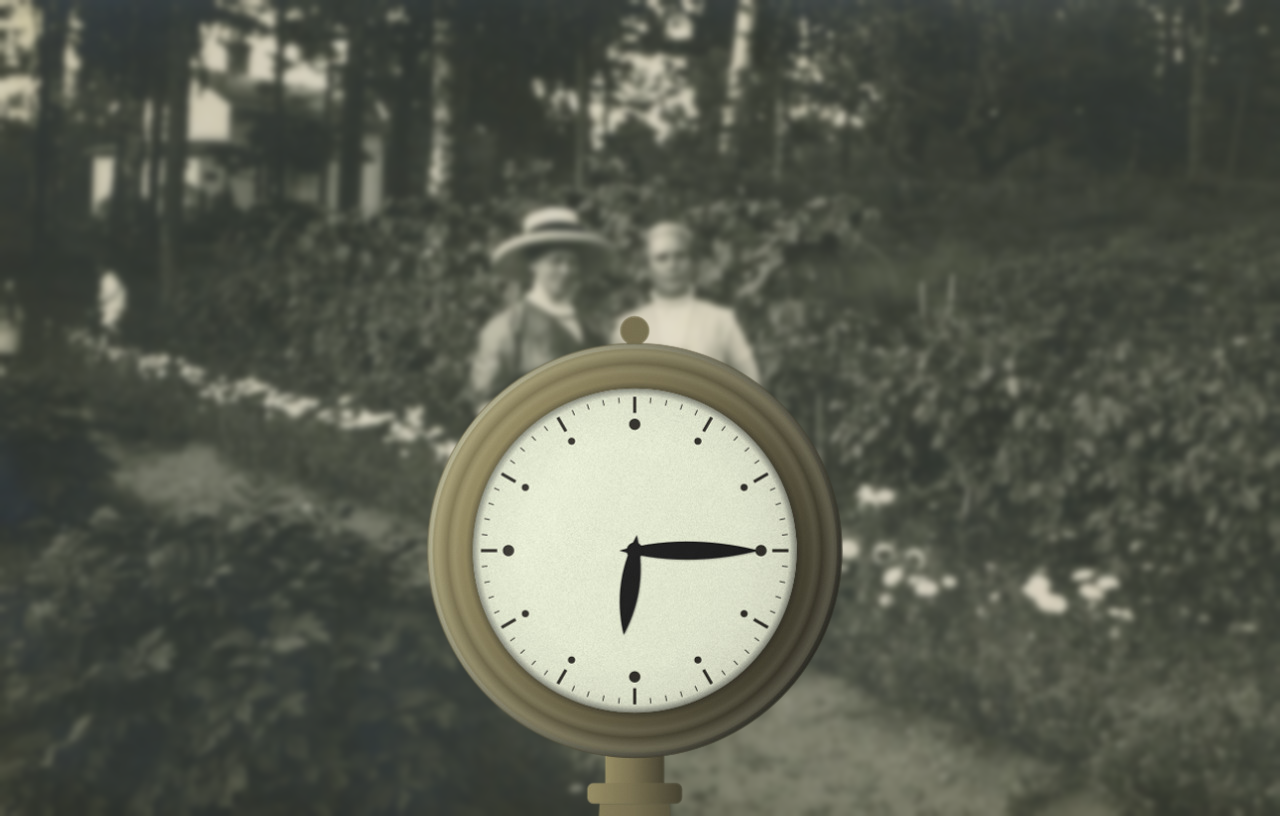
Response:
6.15
